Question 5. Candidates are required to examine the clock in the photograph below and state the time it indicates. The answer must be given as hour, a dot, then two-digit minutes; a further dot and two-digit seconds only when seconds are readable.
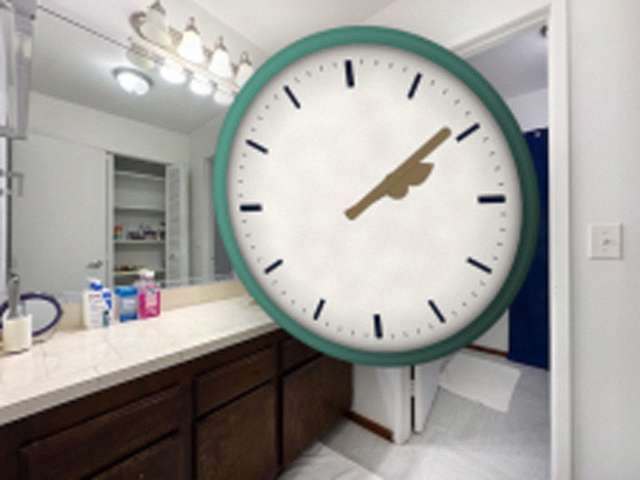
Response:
2.09
